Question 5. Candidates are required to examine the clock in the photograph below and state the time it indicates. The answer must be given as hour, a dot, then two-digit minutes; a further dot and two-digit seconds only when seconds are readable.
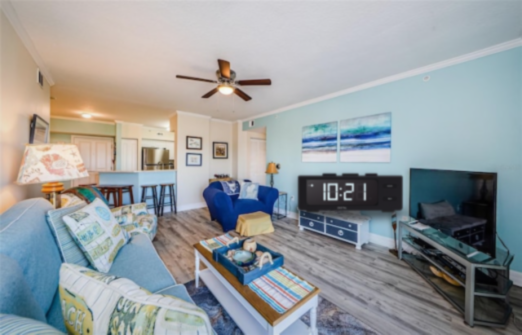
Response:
10.21
